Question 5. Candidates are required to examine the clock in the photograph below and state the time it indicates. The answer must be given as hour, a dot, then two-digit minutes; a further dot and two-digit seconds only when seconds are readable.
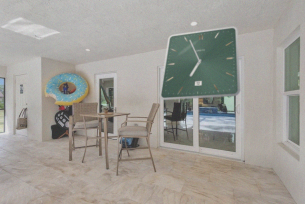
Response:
6.56
